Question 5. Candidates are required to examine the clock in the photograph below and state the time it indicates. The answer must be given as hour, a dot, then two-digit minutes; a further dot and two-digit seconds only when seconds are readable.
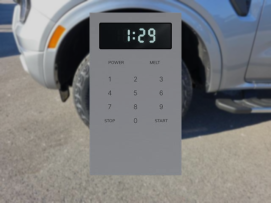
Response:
1.29
